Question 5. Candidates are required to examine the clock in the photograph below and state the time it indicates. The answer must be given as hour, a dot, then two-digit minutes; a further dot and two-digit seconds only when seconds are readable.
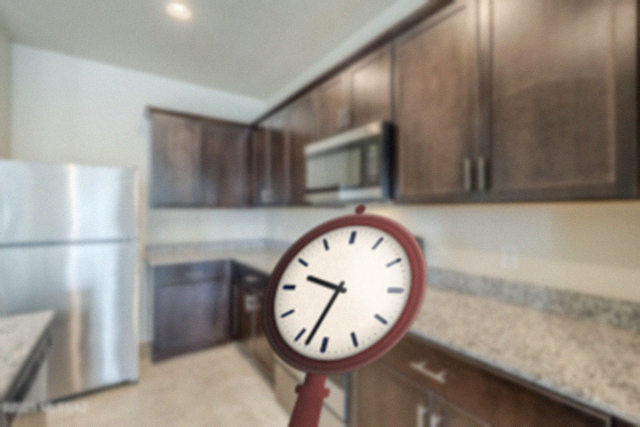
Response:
9.33
